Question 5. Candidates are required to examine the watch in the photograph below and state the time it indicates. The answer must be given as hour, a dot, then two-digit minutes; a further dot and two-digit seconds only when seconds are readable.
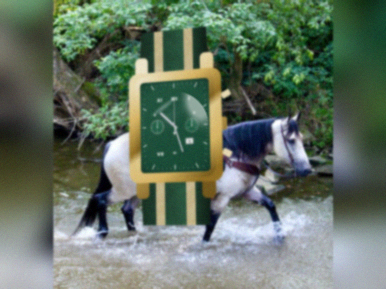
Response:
10.27
